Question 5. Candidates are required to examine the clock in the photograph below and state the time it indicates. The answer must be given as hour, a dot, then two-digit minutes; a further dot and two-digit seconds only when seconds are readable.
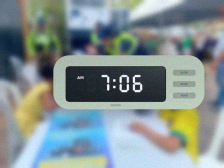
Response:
7.06
